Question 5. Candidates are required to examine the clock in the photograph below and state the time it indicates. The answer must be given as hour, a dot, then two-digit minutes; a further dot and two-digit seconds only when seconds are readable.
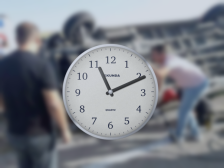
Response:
11.11
